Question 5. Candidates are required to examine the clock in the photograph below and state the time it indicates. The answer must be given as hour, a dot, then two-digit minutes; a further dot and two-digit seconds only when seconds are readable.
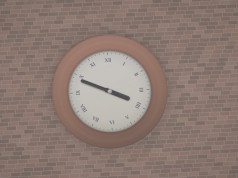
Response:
3.49
